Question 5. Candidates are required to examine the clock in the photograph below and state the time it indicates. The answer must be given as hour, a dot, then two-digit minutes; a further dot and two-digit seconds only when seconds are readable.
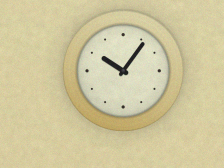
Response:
10.06
